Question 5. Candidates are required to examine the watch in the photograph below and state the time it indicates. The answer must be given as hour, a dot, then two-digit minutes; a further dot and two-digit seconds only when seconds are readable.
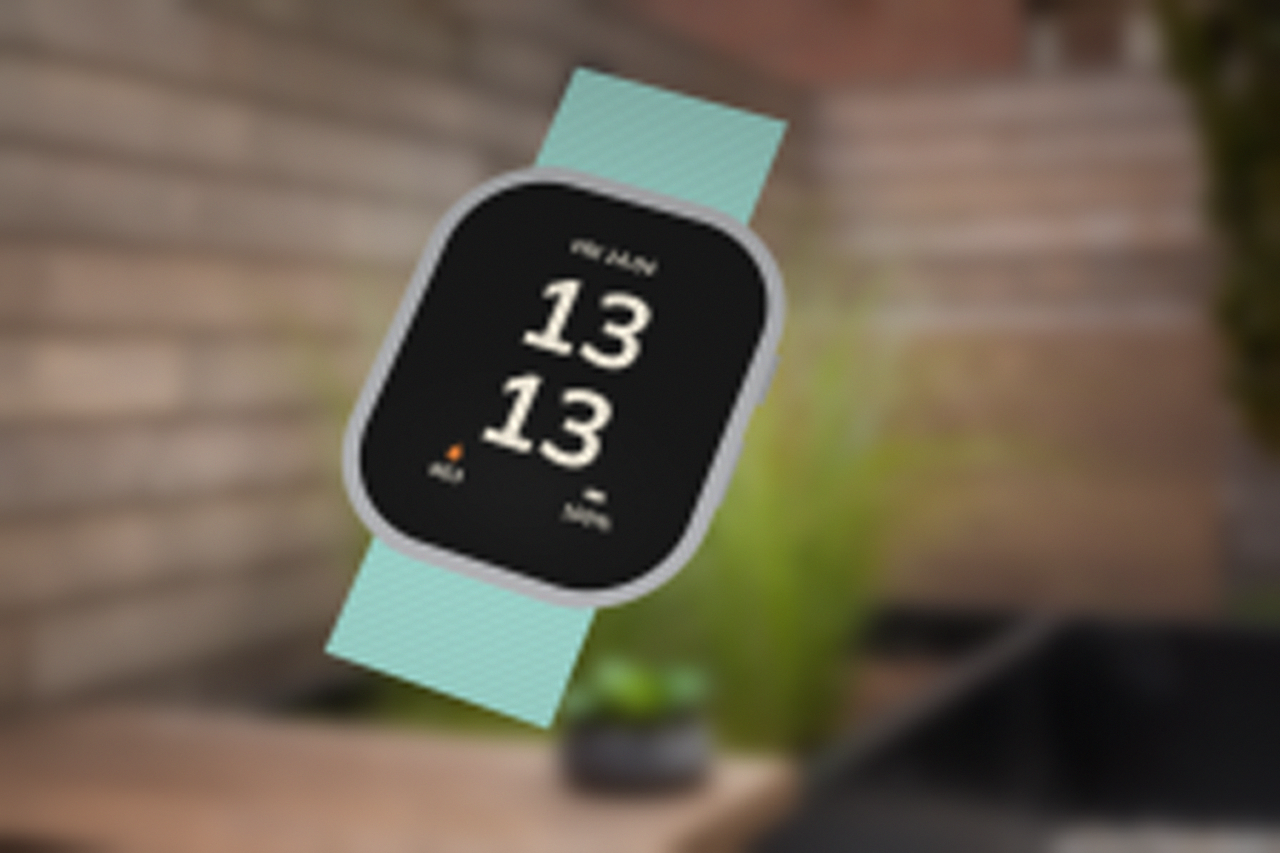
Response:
13.13
